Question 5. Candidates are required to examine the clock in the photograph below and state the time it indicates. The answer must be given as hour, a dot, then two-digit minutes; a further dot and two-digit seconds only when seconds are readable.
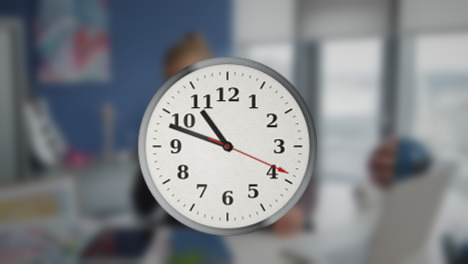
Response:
10.48.19
